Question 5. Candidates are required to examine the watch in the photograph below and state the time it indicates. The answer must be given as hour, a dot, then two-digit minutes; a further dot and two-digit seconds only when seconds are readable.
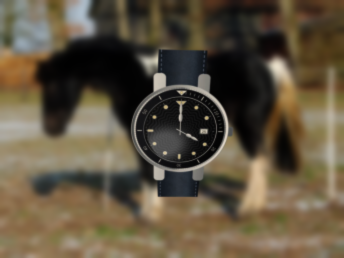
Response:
4.00
